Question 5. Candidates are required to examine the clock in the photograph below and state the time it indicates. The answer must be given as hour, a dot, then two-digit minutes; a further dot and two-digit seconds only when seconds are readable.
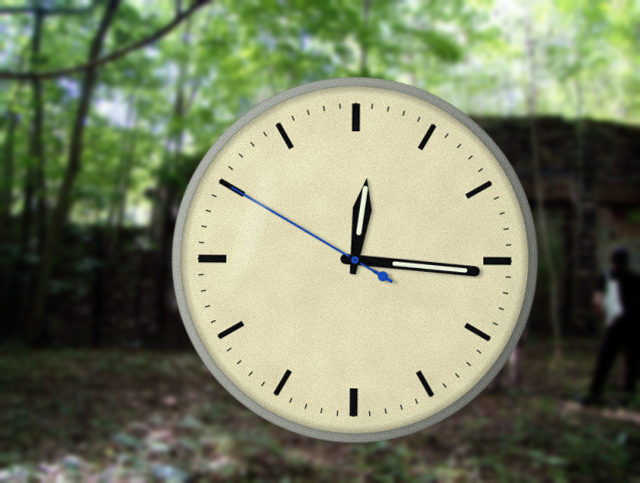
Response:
12.15.50
